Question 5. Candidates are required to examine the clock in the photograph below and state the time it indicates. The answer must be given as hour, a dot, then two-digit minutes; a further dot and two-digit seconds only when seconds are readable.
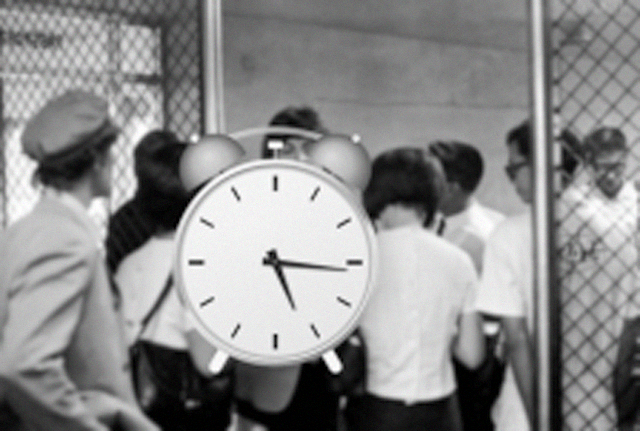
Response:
5.16
